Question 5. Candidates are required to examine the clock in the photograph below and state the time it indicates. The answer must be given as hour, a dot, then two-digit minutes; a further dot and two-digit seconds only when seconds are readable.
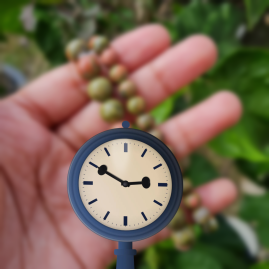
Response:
2.50
